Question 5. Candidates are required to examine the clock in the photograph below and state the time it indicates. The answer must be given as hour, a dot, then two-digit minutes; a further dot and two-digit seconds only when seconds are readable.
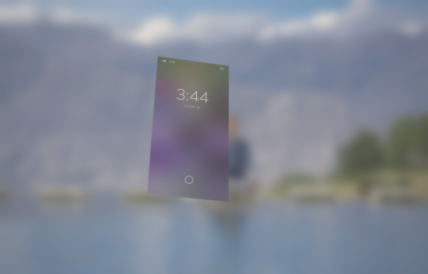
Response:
3.44
